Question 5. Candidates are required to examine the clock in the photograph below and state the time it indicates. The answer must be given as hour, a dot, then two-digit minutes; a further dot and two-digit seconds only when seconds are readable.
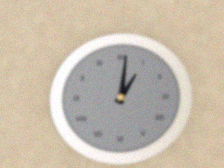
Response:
1.01
